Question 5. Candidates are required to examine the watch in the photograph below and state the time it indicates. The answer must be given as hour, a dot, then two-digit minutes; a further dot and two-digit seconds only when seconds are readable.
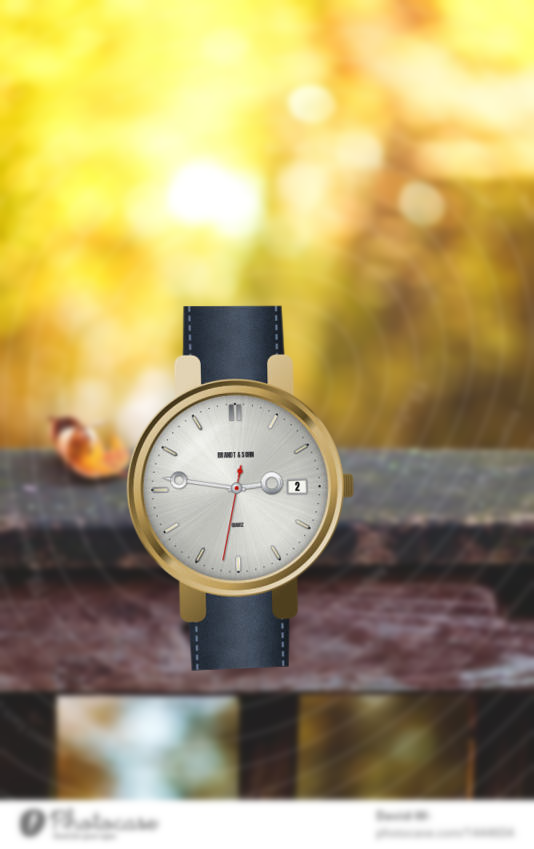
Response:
2.46.32
